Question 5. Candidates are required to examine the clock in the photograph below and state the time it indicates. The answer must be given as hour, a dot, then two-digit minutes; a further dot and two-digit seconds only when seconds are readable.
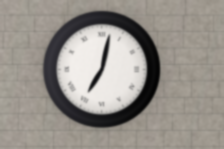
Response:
7.02
